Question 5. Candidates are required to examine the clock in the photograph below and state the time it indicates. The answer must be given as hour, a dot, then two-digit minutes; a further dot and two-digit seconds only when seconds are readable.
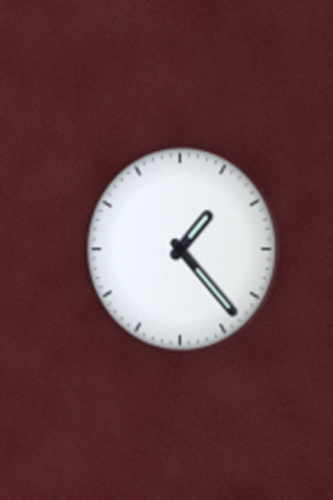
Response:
1.23
